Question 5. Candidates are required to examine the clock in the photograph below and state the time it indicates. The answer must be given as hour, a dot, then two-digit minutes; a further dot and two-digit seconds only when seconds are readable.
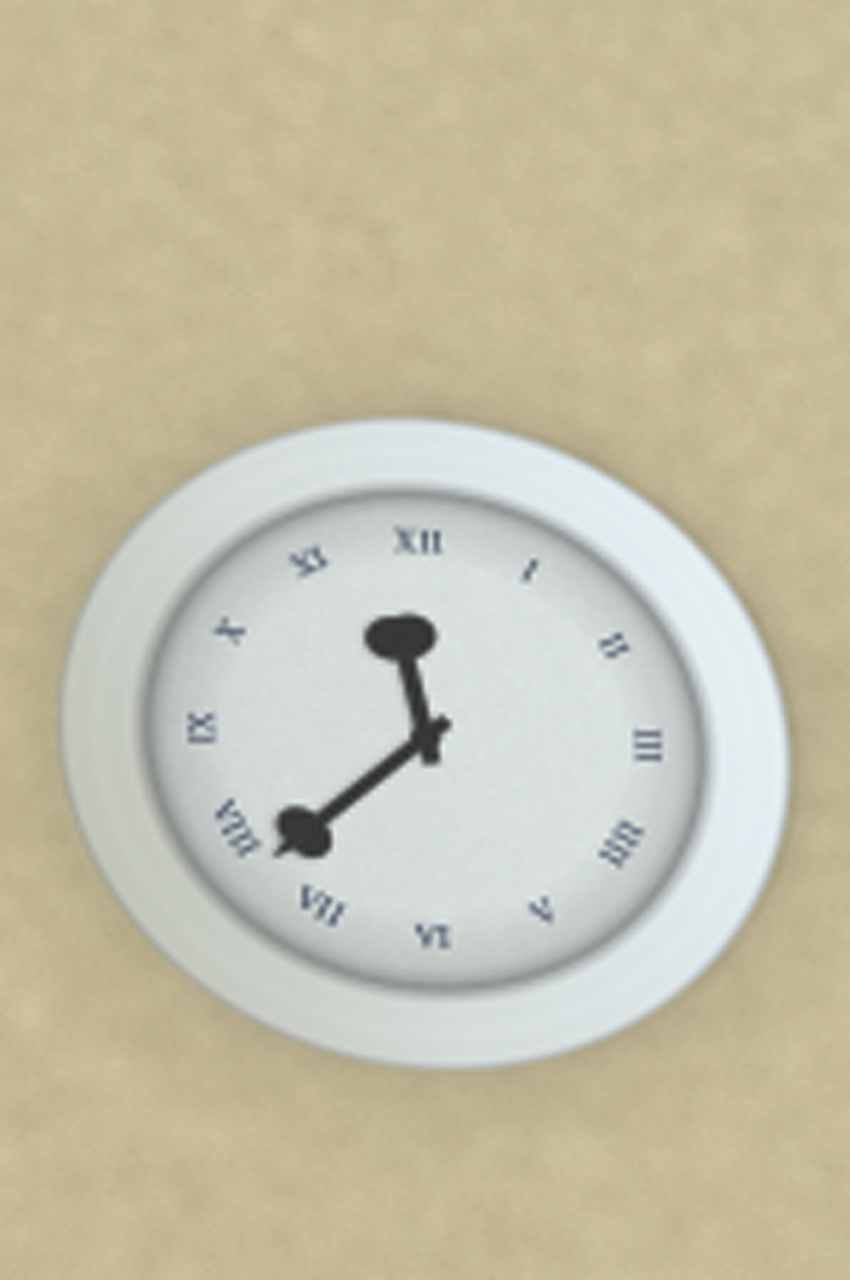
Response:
11.38
